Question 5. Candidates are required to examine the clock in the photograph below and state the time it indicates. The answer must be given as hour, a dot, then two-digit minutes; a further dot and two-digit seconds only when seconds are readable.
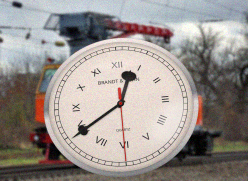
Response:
12.39.30
